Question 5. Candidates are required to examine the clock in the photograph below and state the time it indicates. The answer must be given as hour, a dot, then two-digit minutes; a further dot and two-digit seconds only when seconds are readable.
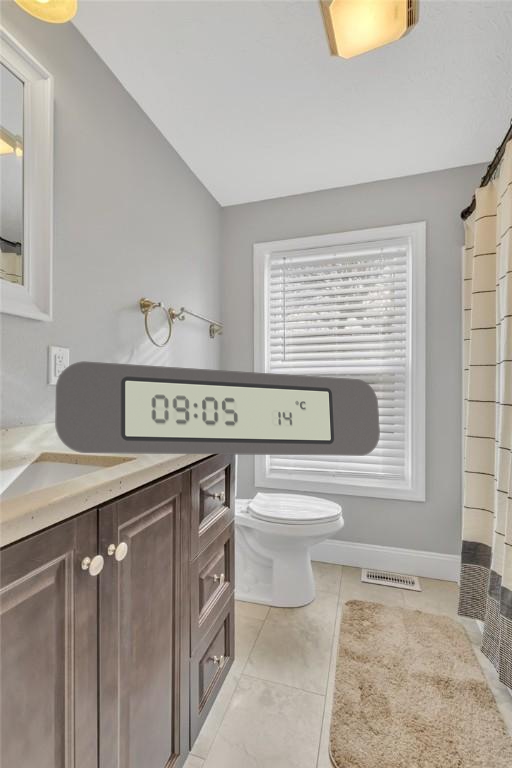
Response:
9.05
